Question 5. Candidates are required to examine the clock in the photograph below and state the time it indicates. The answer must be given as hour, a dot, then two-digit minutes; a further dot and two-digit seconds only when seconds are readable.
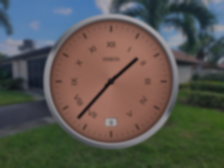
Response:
1.37
